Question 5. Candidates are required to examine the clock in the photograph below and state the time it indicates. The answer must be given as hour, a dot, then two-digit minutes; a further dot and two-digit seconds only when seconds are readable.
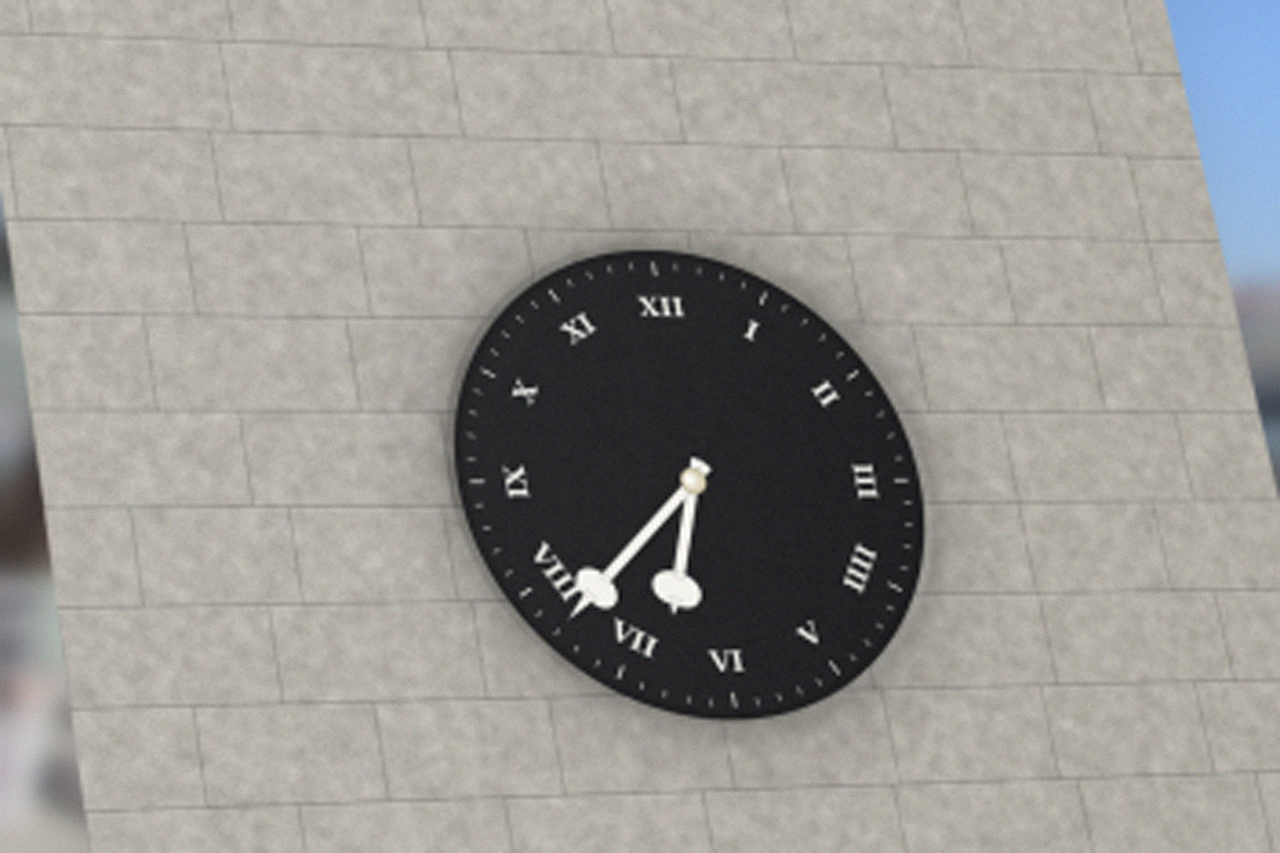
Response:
6.38
